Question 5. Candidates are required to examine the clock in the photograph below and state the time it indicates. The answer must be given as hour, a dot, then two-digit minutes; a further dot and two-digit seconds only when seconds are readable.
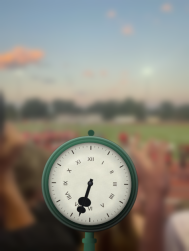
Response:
6.33
